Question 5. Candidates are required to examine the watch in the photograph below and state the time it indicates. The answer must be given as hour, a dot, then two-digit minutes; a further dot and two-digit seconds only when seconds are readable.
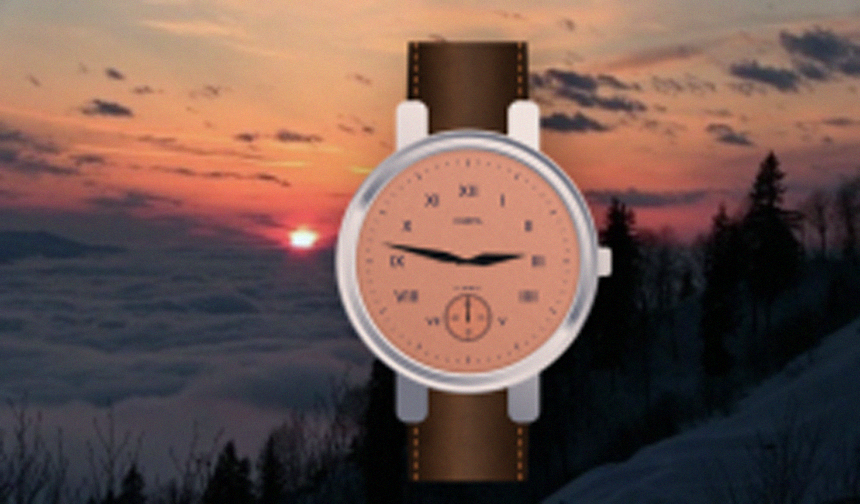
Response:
2.47
